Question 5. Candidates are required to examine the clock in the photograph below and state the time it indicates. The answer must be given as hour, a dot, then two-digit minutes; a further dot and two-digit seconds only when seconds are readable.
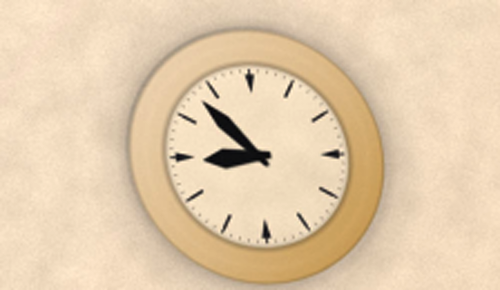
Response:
8.53
